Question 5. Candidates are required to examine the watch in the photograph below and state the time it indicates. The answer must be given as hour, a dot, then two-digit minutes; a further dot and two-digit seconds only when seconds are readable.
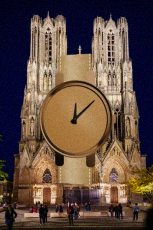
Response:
12.08
